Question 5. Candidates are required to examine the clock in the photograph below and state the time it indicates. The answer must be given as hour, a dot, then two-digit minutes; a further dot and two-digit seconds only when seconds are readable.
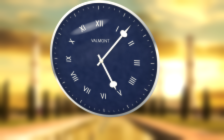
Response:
5.07
